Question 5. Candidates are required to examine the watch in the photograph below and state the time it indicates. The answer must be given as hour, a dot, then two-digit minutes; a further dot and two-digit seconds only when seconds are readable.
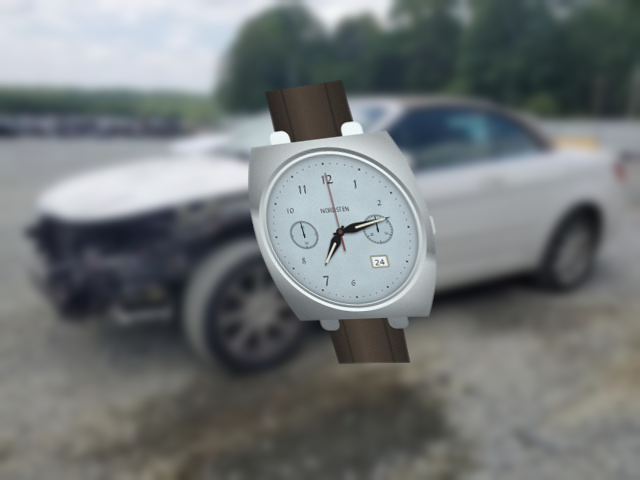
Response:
7.13
